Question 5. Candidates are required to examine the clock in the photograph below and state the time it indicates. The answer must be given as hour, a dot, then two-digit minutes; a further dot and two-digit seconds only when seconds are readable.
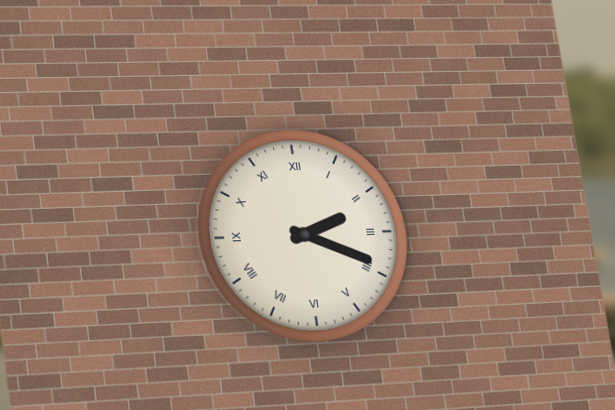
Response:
2.19
